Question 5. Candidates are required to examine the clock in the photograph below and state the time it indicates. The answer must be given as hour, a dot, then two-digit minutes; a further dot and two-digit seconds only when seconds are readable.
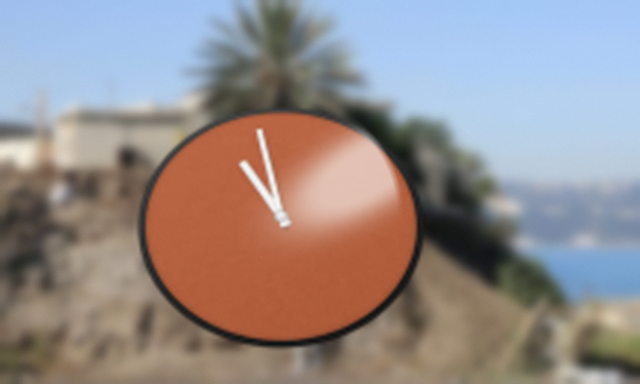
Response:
10.58
